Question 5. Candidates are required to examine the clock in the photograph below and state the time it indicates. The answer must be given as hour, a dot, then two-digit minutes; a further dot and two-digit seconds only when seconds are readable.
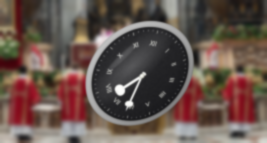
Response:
7.31
